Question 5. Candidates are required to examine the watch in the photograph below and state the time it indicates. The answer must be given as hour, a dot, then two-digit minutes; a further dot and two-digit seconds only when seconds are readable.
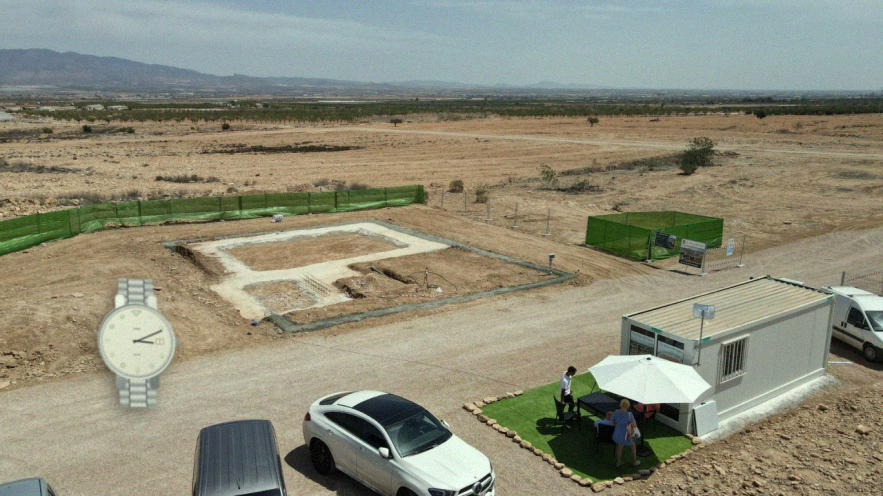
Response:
3.11
